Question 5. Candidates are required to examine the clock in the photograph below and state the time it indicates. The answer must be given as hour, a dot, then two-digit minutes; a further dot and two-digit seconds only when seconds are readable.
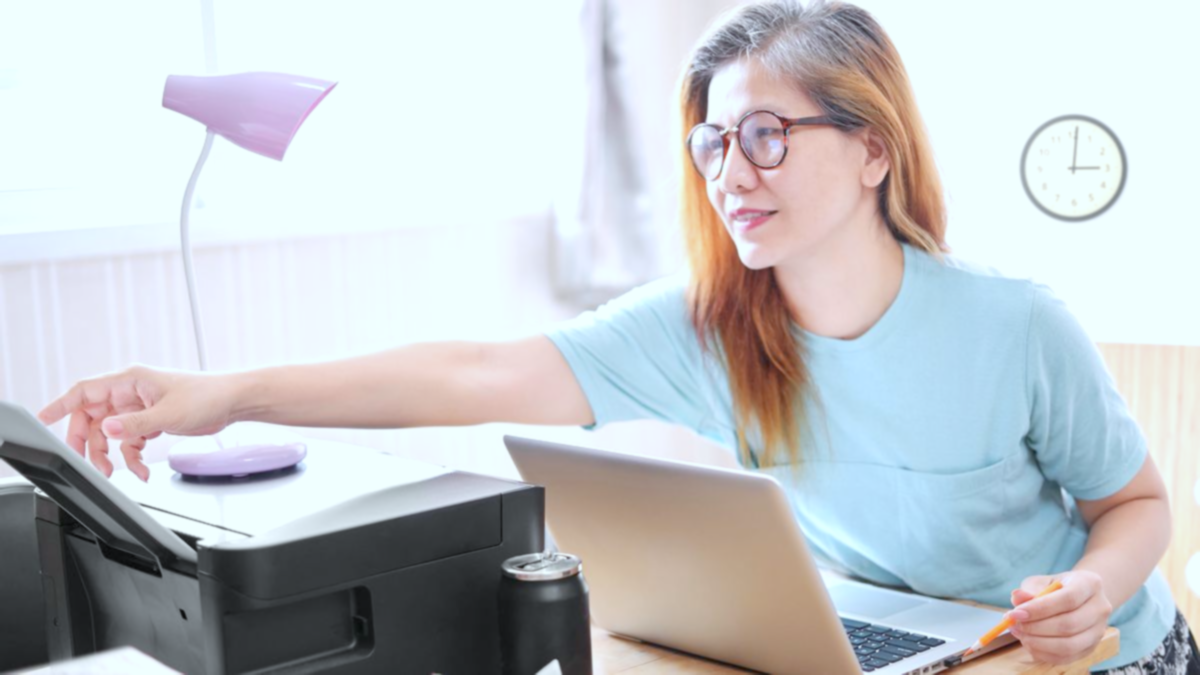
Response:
3.01
